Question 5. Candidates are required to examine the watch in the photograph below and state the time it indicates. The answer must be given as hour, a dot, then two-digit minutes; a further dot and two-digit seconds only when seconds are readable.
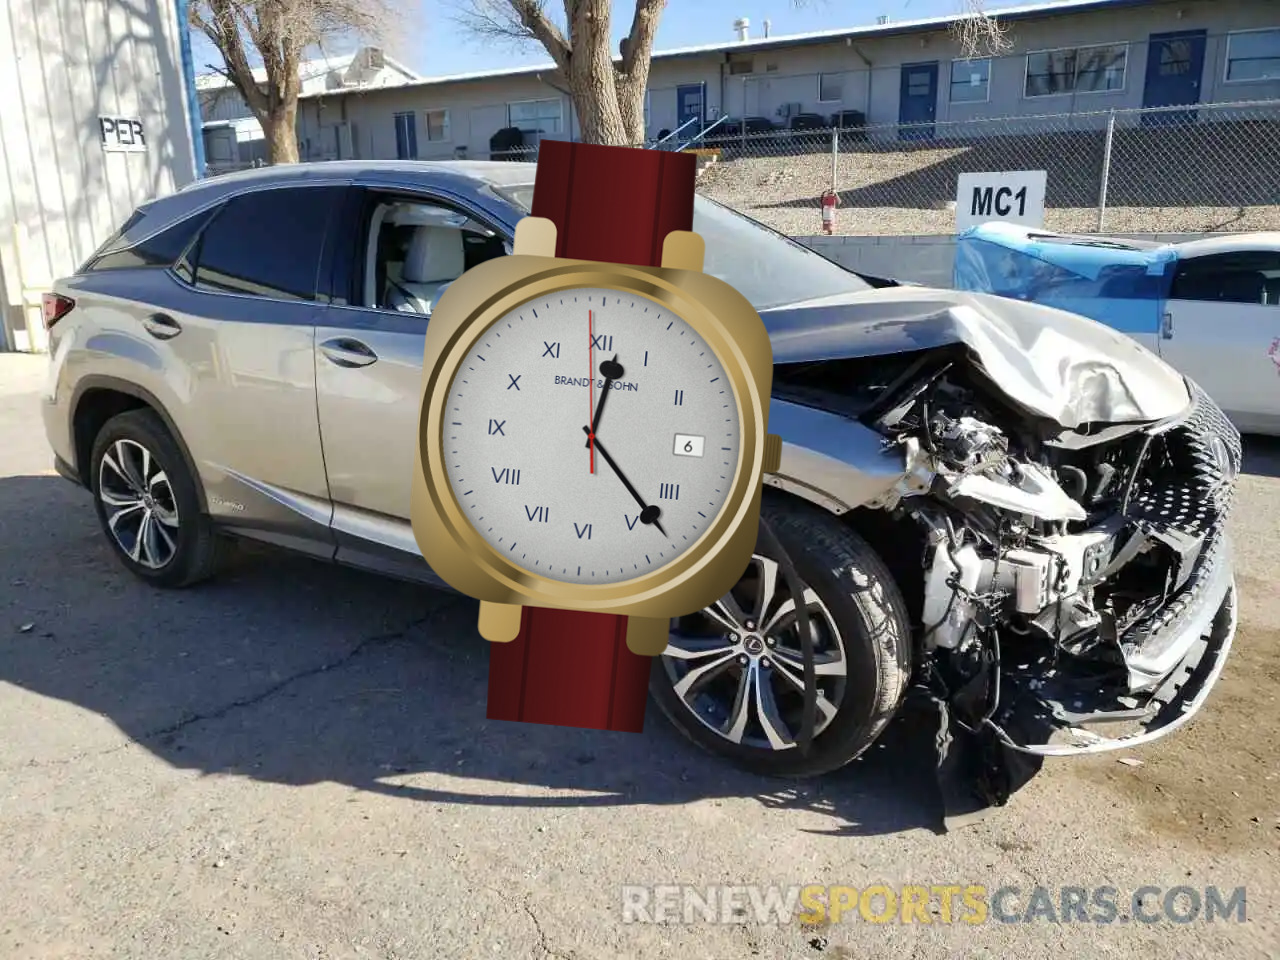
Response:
12.22.59
